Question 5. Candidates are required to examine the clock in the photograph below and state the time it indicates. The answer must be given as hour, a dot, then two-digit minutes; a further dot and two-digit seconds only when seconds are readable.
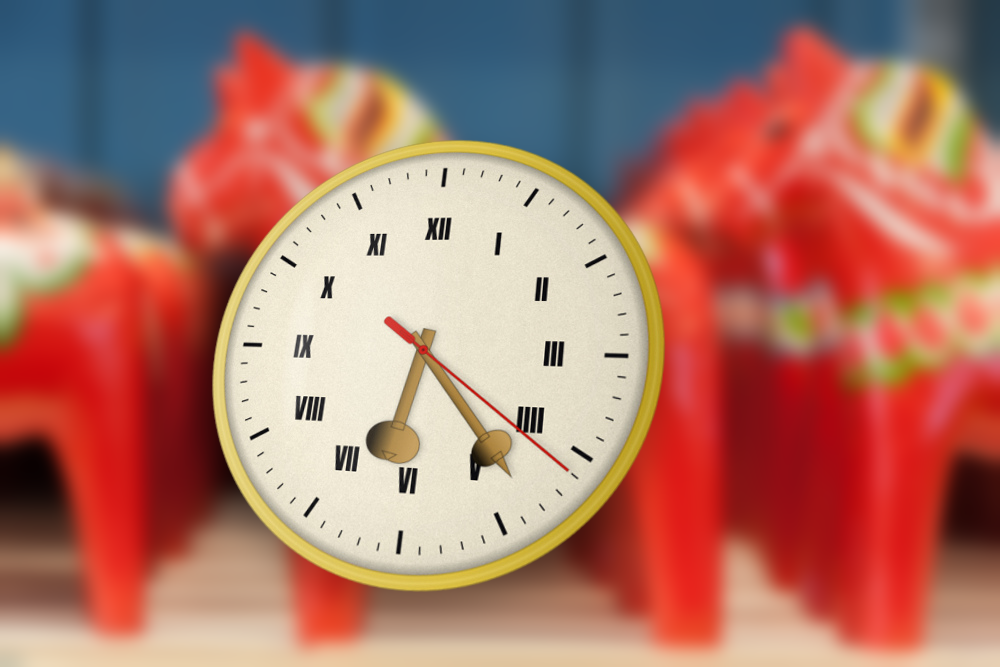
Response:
6.23.21
